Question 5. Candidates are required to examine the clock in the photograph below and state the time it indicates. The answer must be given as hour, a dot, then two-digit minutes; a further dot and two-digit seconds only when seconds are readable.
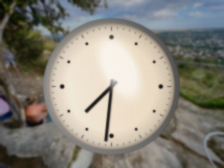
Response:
7.31
